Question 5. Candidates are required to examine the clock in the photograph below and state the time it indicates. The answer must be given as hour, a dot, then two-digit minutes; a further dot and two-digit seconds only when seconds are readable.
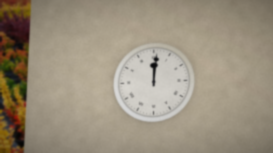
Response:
12.01
